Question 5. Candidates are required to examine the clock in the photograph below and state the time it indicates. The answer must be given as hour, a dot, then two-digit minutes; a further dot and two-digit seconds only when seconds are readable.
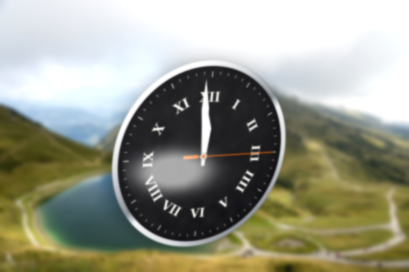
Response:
11.59.15
